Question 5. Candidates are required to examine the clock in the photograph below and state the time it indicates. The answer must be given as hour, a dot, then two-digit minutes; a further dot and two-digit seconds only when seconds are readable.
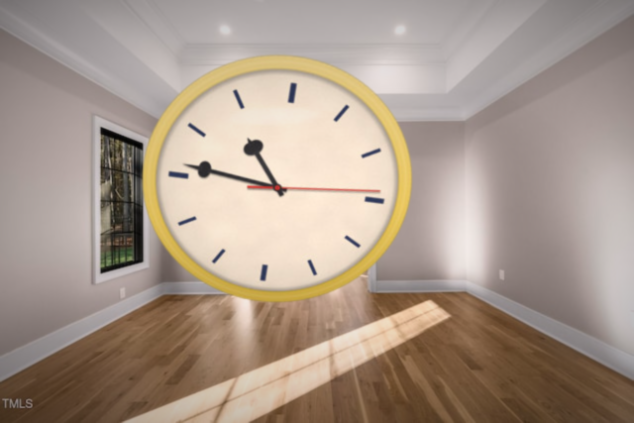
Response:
10.46.14
